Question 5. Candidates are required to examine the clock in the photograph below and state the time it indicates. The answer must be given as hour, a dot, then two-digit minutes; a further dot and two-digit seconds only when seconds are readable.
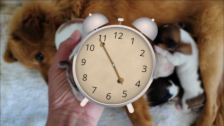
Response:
4.54
